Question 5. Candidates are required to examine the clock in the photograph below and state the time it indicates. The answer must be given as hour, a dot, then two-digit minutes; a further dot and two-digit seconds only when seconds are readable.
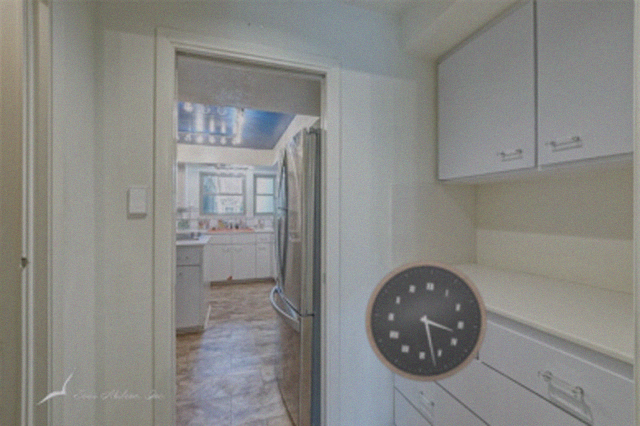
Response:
3.27
